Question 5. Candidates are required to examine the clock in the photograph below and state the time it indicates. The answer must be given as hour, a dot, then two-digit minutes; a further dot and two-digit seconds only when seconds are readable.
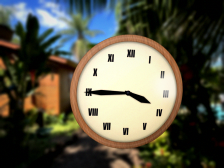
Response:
3.45
